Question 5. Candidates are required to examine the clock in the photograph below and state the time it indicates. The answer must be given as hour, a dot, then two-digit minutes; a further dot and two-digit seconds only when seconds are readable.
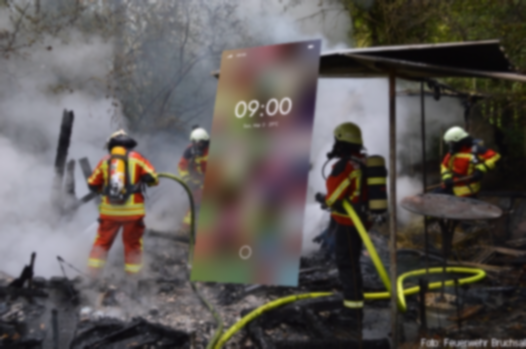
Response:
9.00
